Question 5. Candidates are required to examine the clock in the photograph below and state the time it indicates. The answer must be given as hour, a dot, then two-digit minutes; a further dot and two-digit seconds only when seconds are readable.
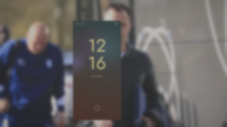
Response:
12.16
